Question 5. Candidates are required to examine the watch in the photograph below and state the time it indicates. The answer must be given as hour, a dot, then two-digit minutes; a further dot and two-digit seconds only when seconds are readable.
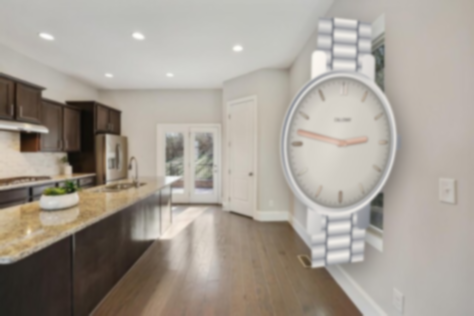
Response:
2.47
